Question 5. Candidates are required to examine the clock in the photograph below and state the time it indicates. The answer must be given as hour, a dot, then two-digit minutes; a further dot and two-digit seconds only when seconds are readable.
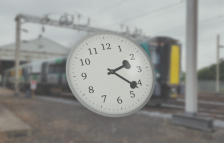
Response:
2.22
